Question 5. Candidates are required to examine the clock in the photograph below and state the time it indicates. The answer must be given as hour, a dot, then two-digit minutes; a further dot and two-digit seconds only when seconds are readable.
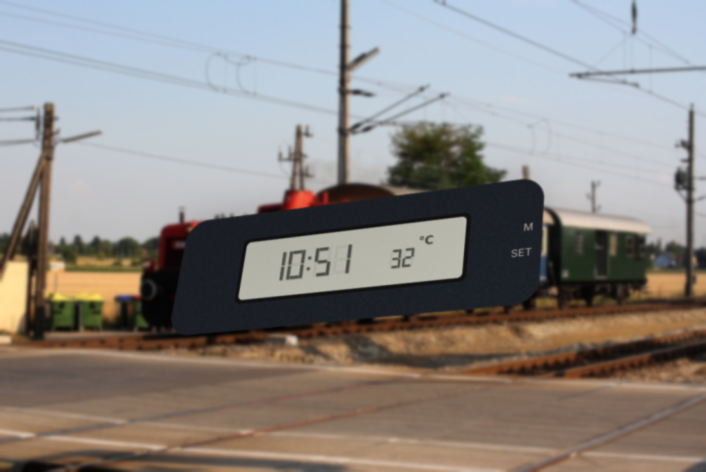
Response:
10.51
